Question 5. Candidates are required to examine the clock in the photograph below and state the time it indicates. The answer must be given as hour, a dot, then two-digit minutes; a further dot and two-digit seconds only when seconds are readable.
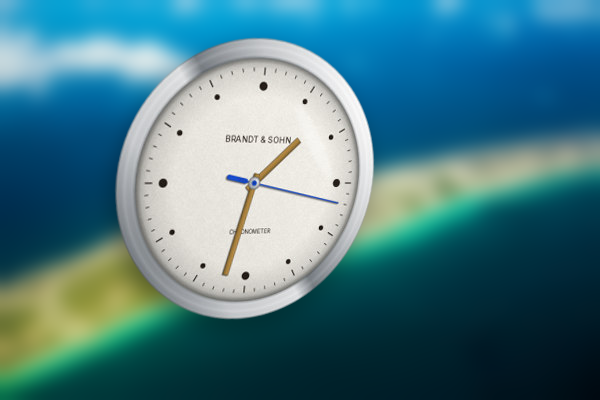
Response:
1.32.17
